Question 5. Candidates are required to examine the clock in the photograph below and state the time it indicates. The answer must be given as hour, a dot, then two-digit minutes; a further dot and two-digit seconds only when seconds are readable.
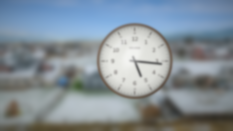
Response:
5.16
